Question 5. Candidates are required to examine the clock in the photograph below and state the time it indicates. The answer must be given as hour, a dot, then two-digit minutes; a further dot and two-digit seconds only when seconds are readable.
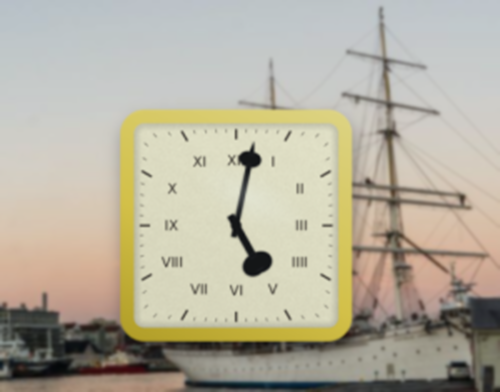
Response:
5.02
